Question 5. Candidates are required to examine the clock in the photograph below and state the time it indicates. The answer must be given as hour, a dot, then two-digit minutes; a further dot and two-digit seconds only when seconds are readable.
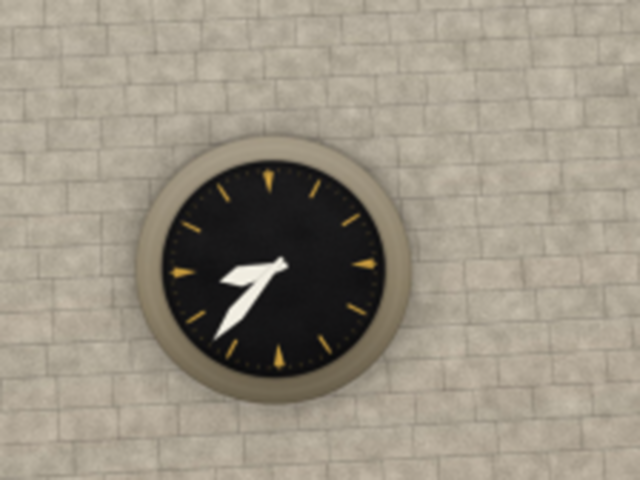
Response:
8.37
